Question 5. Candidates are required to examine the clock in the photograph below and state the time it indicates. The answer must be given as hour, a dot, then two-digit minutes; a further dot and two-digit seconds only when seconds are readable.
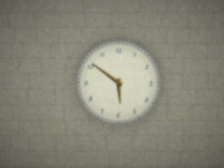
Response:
5.51
